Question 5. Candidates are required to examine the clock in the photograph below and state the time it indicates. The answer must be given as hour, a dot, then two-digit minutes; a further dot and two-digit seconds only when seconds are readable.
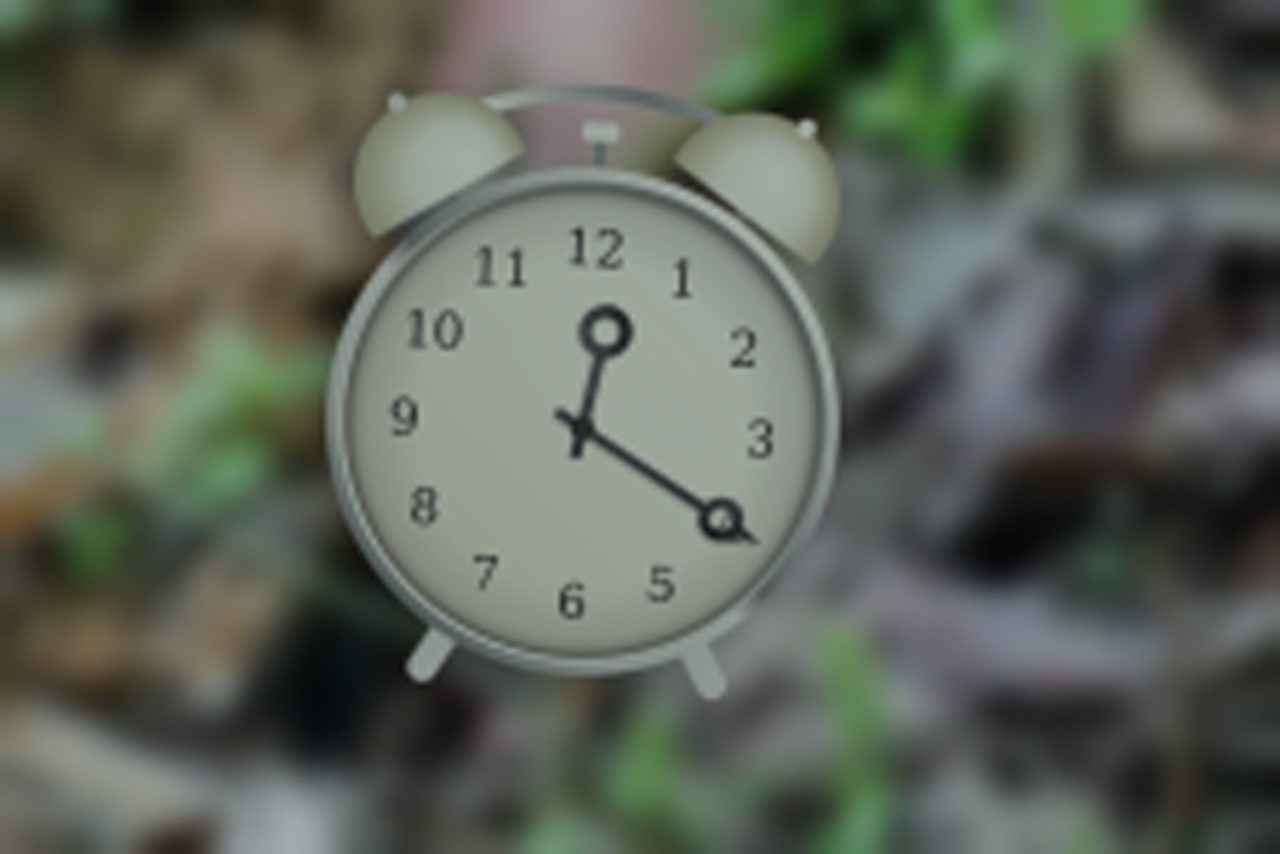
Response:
12.20
